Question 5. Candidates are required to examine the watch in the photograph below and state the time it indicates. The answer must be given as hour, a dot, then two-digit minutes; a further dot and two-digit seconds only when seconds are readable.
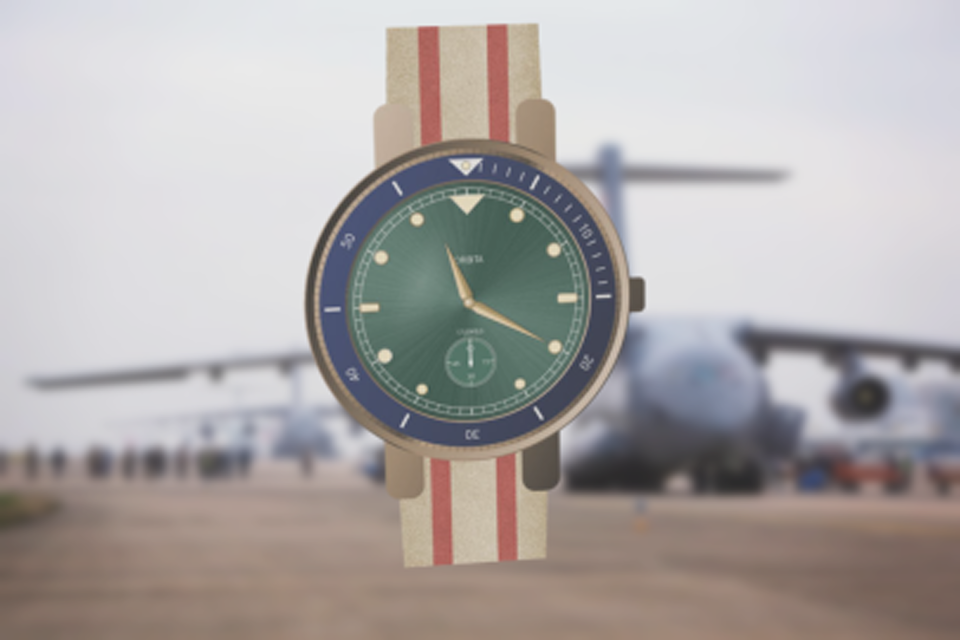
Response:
11.20
